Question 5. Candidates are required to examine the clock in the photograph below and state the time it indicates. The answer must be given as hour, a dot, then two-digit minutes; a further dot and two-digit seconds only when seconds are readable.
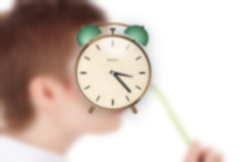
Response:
3.23
